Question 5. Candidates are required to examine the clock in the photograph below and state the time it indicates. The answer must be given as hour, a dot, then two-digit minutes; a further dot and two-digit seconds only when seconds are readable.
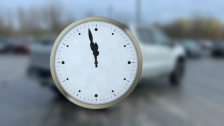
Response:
11.58
